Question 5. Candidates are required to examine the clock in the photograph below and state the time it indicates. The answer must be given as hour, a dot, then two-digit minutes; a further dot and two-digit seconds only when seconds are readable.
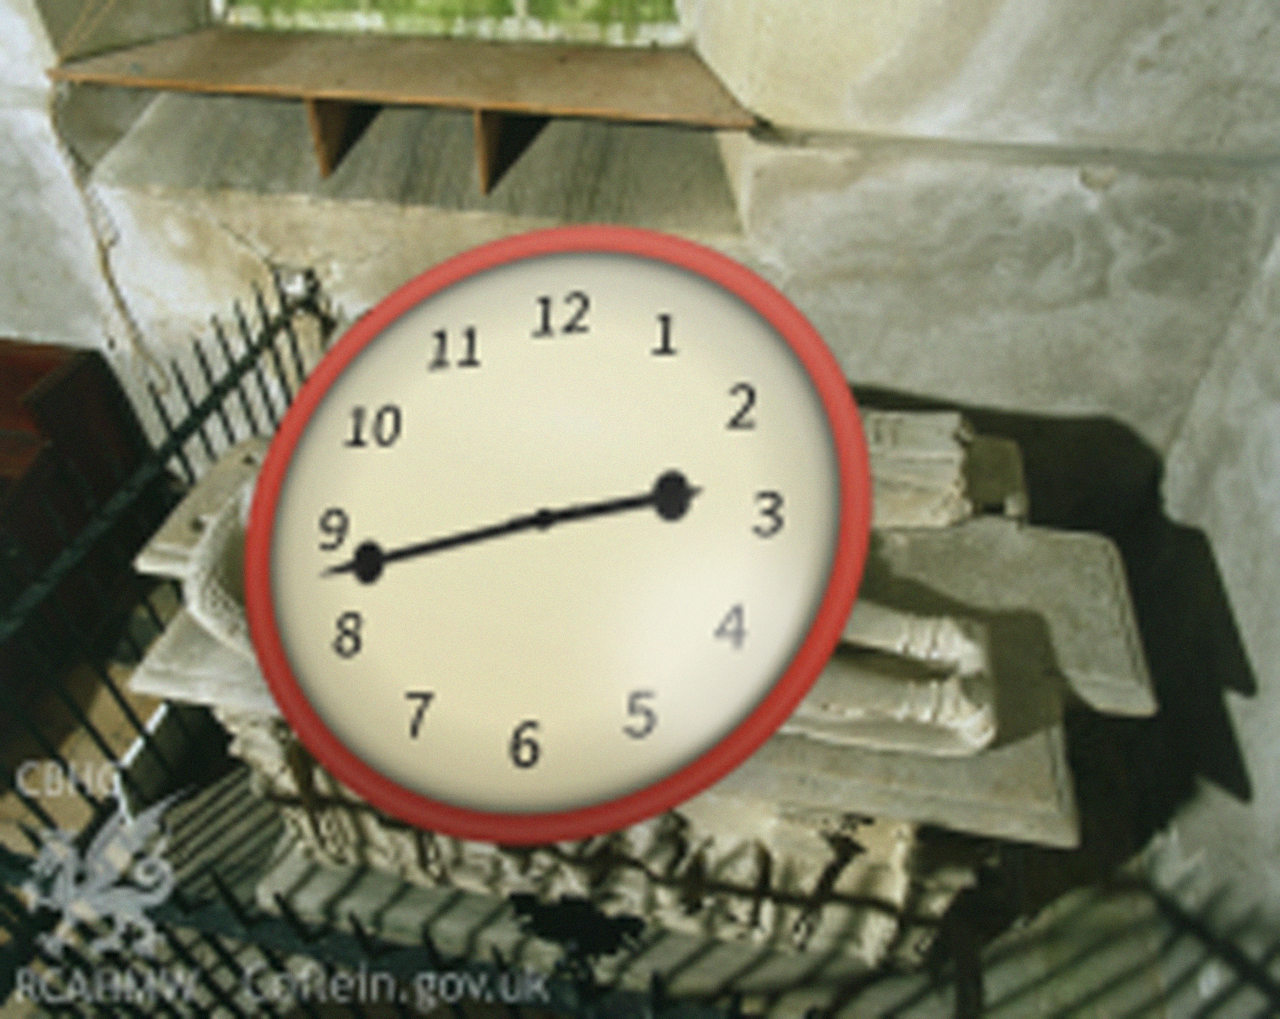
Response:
2.43
